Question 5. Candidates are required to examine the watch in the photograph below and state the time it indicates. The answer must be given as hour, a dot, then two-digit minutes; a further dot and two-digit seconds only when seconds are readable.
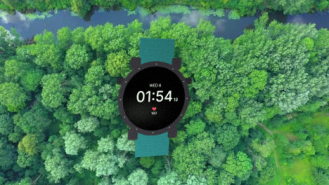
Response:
1.54
